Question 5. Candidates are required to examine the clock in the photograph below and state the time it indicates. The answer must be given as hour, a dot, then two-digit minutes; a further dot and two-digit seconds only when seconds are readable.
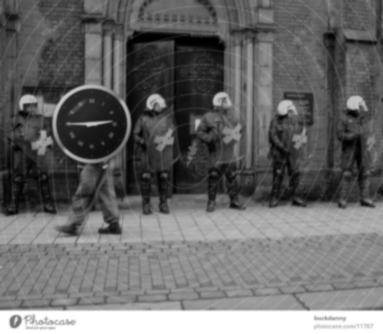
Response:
2.45
